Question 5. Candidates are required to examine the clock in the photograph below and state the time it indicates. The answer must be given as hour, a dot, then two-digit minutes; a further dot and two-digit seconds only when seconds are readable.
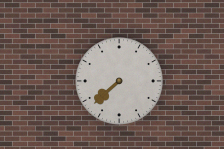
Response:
7.38
